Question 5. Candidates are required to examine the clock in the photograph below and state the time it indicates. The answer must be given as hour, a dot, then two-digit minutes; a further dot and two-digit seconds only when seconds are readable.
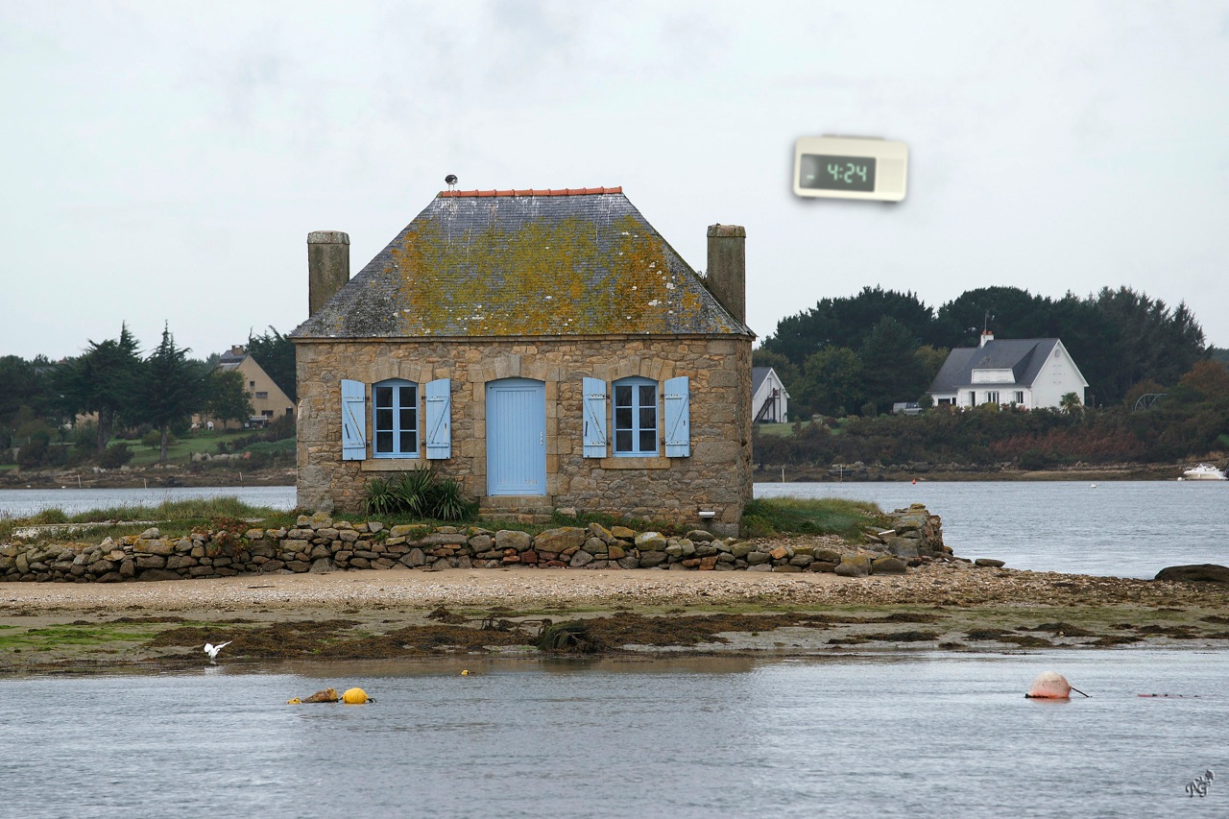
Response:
4.24
